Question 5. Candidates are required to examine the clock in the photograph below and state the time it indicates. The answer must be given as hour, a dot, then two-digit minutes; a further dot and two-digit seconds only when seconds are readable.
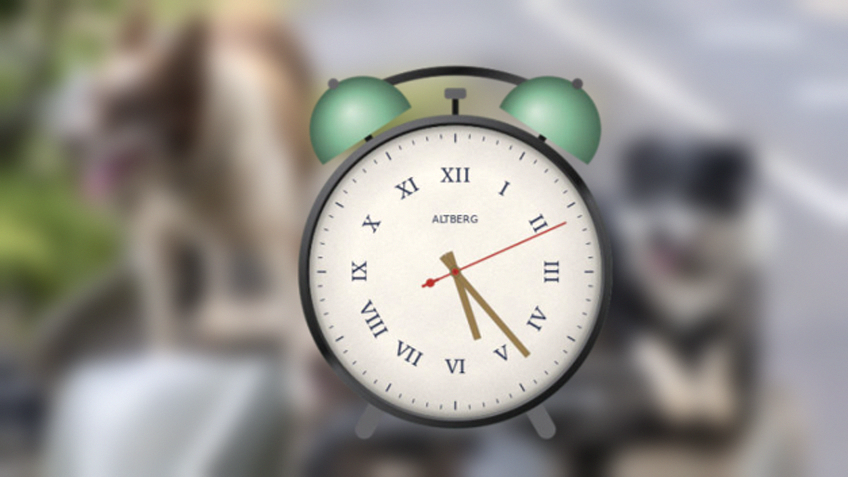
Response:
5.23.11
